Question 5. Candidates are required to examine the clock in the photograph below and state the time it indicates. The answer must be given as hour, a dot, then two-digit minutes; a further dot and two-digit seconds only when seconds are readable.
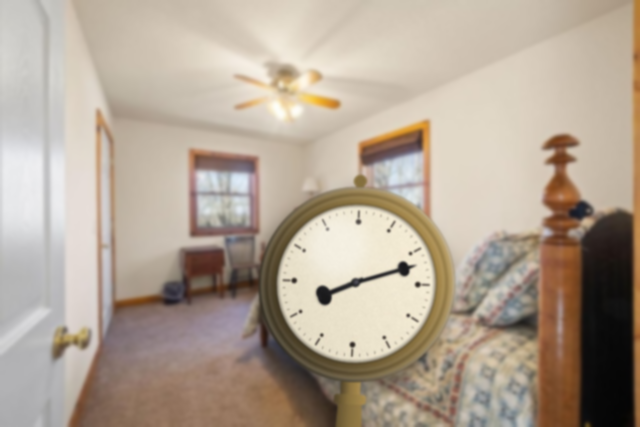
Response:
8.12
